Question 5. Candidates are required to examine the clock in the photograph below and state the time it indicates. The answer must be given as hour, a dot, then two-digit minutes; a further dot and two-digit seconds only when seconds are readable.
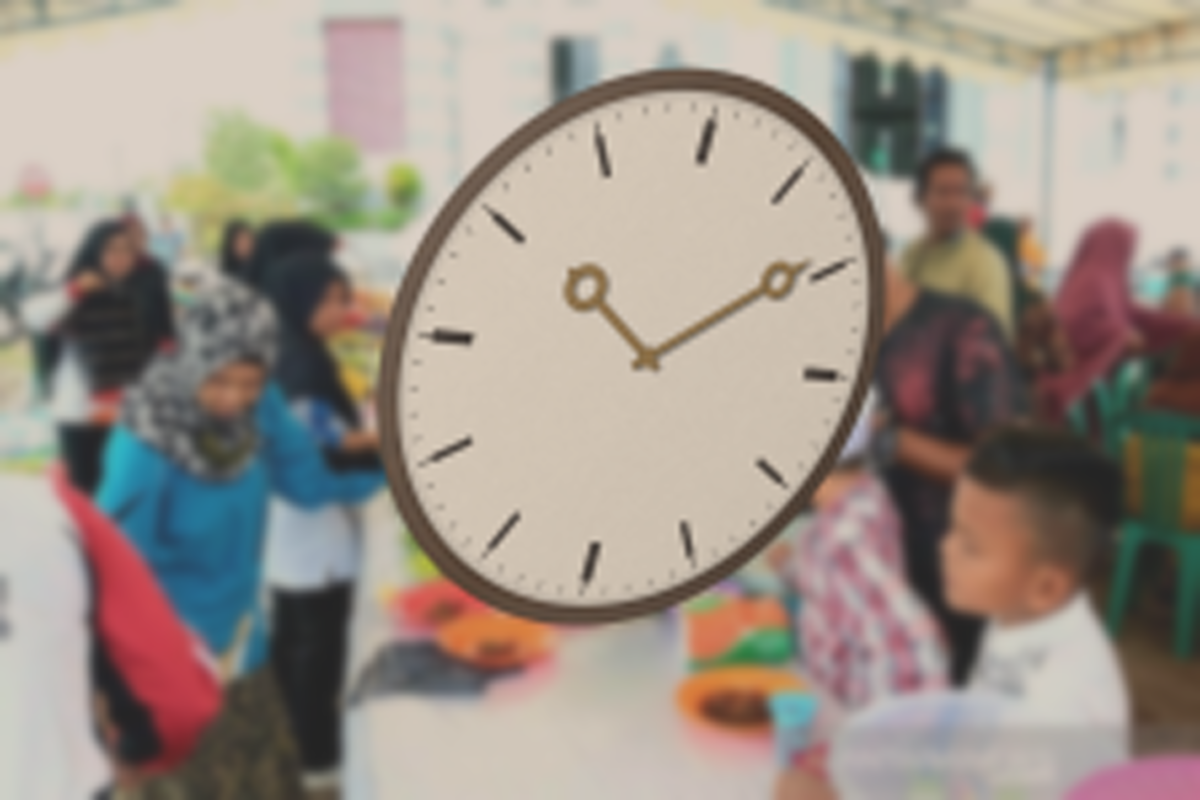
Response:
10.09
